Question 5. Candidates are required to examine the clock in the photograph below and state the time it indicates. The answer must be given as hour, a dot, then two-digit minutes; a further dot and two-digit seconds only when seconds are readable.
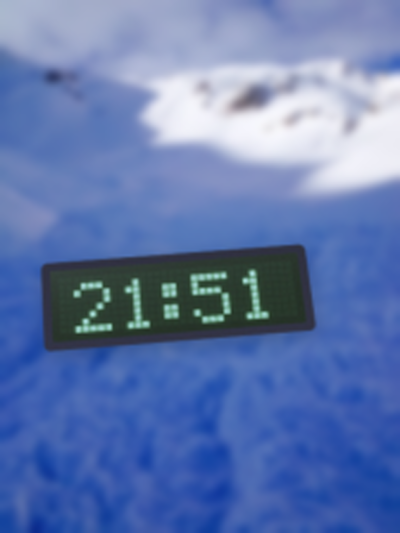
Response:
21.51
